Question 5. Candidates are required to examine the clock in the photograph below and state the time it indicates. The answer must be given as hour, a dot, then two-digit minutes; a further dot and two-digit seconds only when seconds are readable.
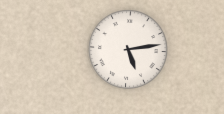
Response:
5.13
